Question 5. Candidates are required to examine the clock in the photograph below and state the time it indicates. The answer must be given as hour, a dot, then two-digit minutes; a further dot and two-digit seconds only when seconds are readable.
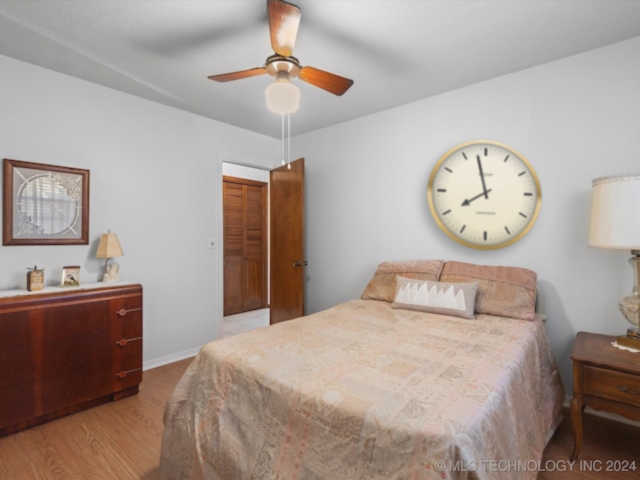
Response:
7.58
